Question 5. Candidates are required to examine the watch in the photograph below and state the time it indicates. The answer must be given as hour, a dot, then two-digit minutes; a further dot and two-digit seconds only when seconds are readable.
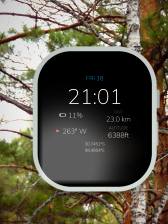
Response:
21.01
